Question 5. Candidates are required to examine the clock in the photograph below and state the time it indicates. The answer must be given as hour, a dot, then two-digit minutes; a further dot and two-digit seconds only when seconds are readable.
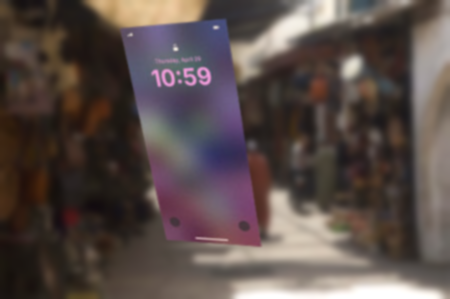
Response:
10.59
